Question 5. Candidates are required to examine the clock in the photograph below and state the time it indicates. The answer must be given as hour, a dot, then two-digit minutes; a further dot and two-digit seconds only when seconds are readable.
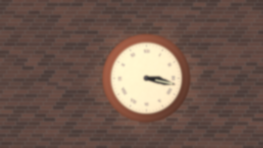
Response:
3.17
